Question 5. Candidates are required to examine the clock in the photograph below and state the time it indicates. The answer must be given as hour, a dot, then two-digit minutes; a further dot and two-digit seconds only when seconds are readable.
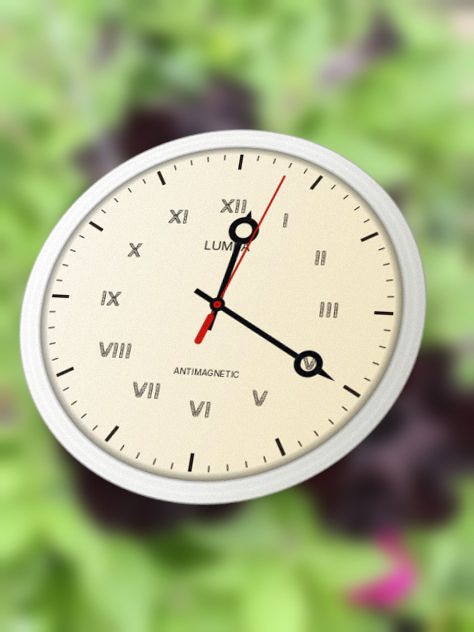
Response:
12.20.03
